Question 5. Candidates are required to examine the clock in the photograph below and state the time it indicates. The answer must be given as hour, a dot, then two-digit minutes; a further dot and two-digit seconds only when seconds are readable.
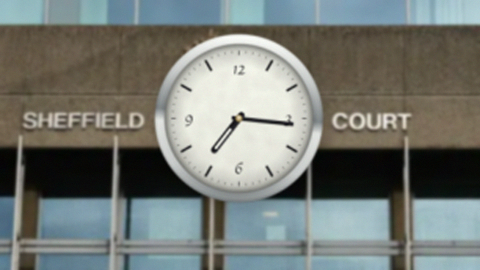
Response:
7.16
